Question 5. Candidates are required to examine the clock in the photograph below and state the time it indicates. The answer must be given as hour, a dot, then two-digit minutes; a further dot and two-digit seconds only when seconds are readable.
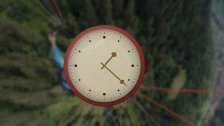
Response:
1.22
